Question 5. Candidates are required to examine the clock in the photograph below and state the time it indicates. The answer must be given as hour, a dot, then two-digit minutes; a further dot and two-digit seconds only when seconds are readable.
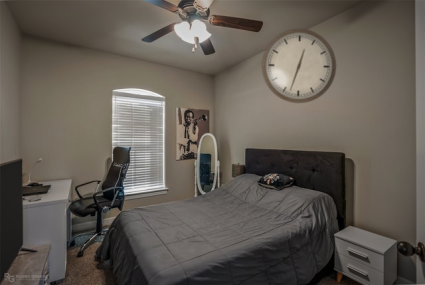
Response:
12.33
